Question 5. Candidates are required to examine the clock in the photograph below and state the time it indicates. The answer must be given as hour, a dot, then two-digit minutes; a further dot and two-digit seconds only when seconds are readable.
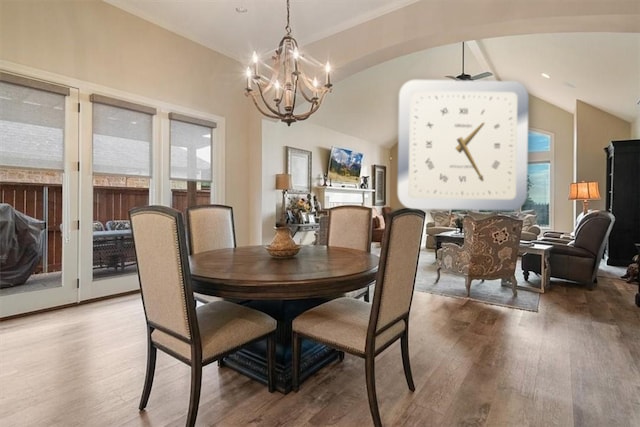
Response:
1.25
